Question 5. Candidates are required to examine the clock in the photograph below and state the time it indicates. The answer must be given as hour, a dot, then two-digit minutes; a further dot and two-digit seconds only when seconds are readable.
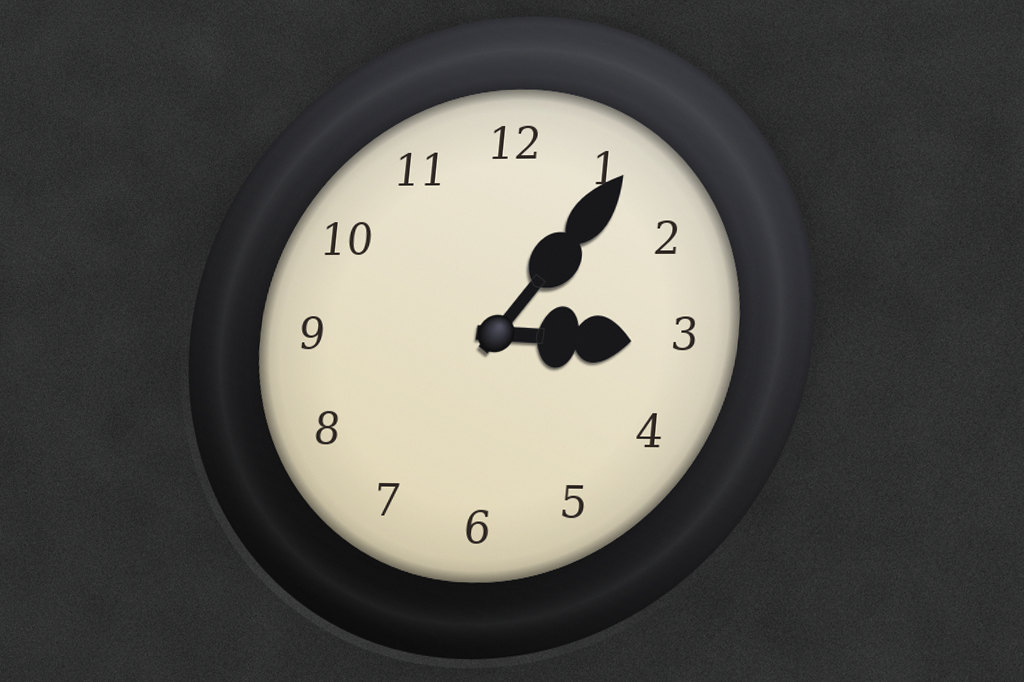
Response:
3.06
